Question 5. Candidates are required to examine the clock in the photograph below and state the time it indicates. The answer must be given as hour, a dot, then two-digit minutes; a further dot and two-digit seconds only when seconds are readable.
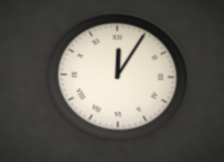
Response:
12.05
